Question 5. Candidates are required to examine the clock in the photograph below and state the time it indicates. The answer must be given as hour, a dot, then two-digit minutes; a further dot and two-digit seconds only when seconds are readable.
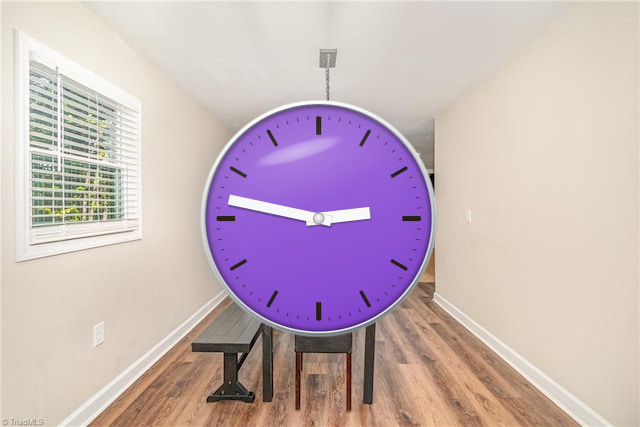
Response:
2.47
